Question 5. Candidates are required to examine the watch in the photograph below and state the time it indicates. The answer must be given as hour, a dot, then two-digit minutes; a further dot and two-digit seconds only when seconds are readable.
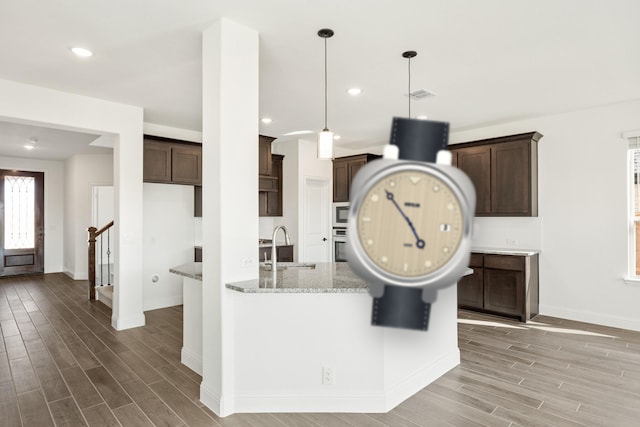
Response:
4.53
